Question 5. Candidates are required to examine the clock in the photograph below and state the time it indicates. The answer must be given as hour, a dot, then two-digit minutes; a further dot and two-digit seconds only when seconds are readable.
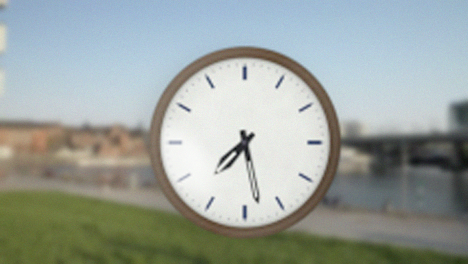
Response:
7.28
